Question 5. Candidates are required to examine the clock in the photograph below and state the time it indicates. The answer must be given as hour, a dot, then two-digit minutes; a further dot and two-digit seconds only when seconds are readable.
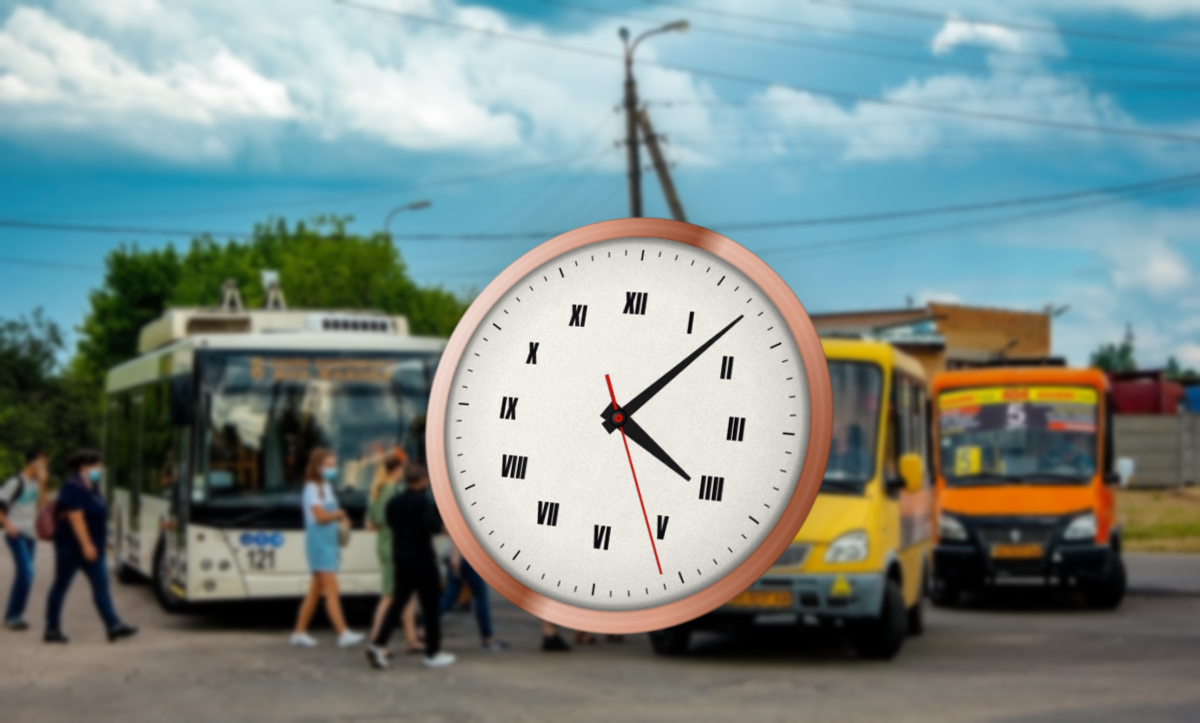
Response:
4.07.26
